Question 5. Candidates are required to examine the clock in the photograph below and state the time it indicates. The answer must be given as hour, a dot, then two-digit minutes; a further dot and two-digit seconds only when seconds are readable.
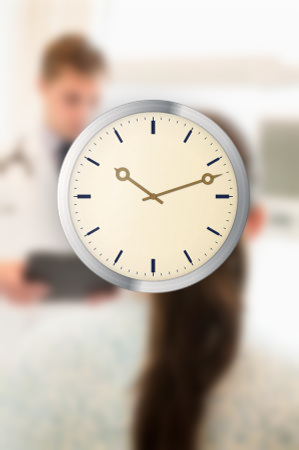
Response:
10.12
